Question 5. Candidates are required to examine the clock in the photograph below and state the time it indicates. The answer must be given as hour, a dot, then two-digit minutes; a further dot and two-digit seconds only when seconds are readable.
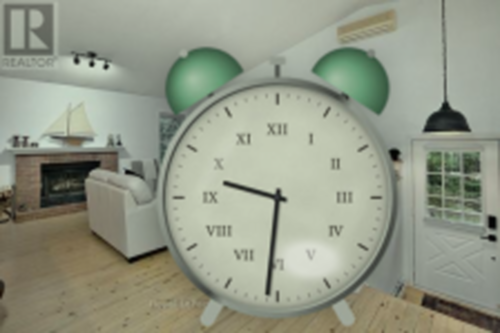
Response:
9.31
